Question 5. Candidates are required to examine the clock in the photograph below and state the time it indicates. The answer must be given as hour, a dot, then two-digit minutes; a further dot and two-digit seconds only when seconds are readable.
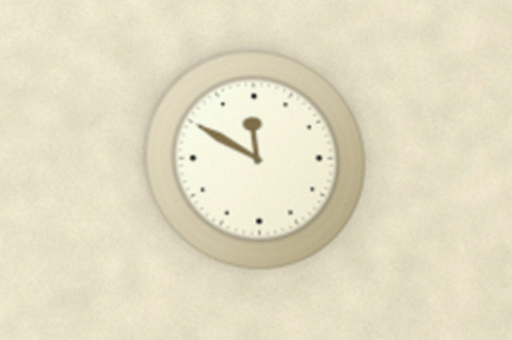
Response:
11.50
